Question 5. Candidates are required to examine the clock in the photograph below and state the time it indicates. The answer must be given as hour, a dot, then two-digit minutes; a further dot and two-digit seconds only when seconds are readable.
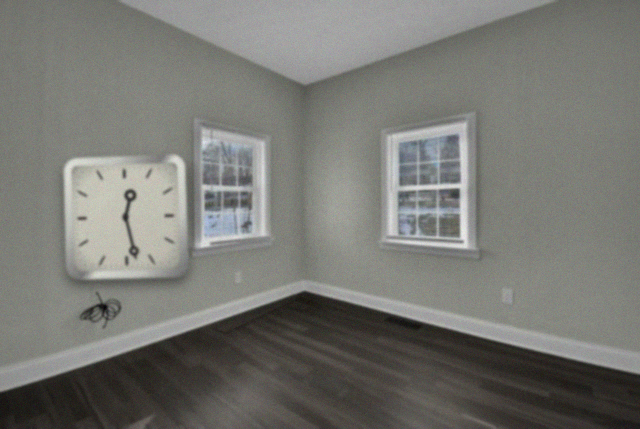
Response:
12.28
